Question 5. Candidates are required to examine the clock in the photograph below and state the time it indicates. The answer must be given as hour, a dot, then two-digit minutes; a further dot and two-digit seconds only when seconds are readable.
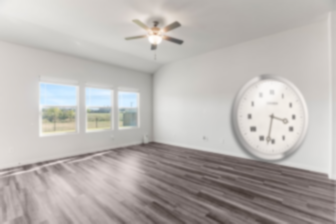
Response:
3.32
